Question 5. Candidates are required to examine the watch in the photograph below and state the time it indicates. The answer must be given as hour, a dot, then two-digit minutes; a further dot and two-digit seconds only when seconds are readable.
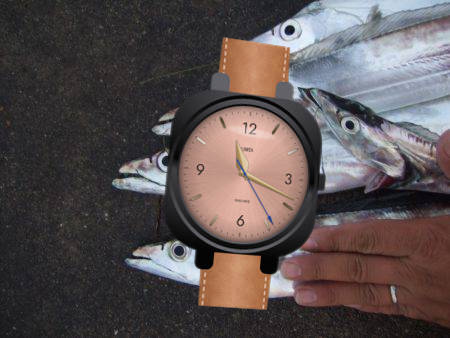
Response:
11.18.24
